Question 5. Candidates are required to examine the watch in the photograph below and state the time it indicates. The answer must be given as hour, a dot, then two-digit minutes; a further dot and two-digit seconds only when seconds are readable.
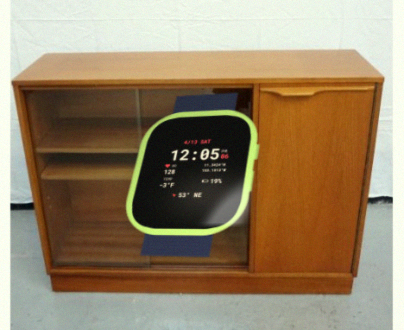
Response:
12.05
